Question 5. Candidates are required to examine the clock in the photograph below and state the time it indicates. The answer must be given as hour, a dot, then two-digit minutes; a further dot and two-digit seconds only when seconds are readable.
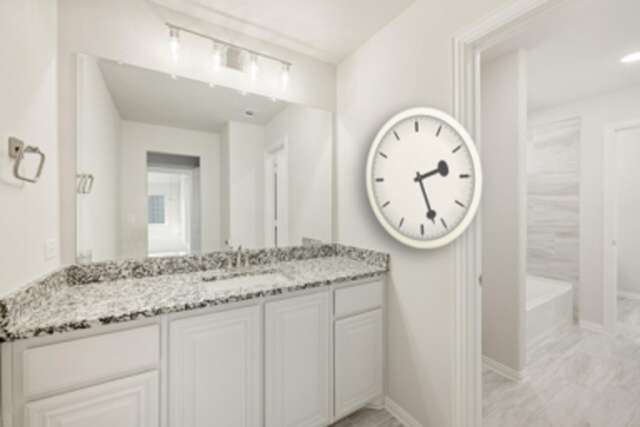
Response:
2.27
